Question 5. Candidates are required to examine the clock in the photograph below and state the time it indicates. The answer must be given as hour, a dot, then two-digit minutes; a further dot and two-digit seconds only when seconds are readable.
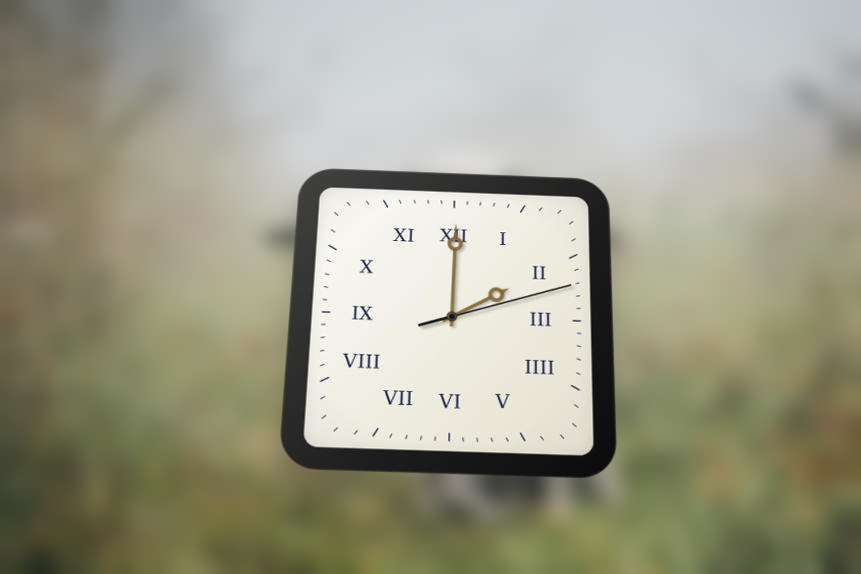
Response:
2.00.12
